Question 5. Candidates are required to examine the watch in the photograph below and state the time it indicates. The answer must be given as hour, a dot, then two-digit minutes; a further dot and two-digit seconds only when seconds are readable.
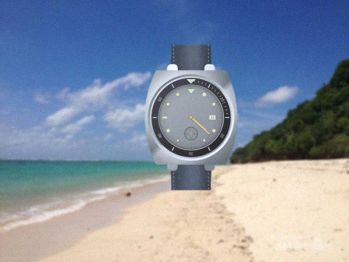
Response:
4.22
